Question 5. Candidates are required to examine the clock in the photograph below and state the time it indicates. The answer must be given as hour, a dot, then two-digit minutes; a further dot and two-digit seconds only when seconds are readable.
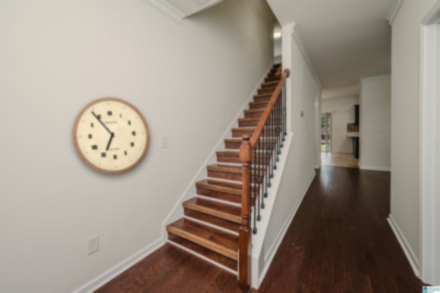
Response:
6.54
